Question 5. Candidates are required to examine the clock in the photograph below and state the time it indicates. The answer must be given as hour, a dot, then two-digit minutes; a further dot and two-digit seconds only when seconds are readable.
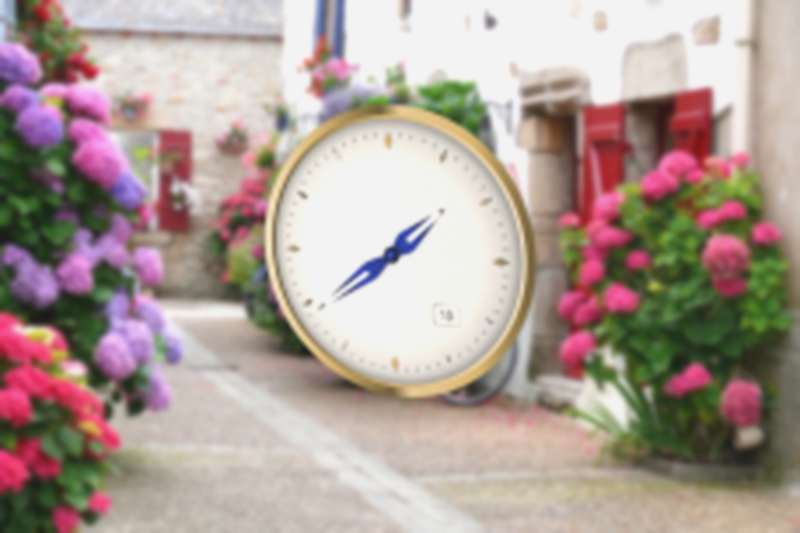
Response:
1.39
